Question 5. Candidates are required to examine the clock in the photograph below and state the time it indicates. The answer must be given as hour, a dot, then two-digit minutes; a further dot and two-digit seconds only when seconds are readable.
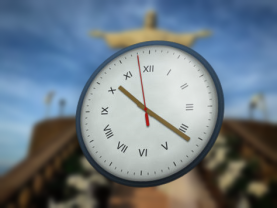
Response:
10.20.58
